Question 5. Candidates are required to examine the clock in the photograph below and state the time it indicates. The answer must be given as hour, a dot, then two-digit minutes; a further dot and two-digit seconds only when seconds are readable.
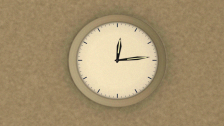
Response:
12.14
